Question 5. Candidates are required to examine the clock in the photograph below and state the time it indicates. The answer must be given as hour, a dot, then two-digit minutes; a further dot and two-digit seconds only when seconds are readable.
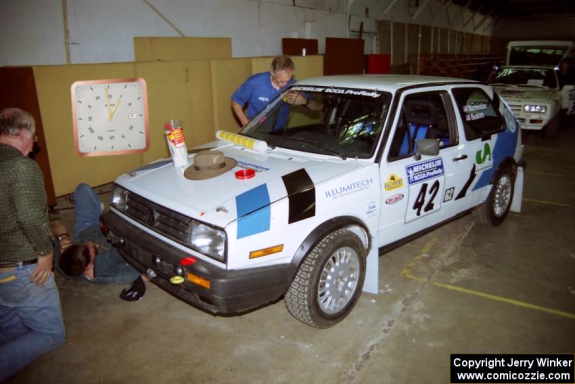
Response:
12.59
